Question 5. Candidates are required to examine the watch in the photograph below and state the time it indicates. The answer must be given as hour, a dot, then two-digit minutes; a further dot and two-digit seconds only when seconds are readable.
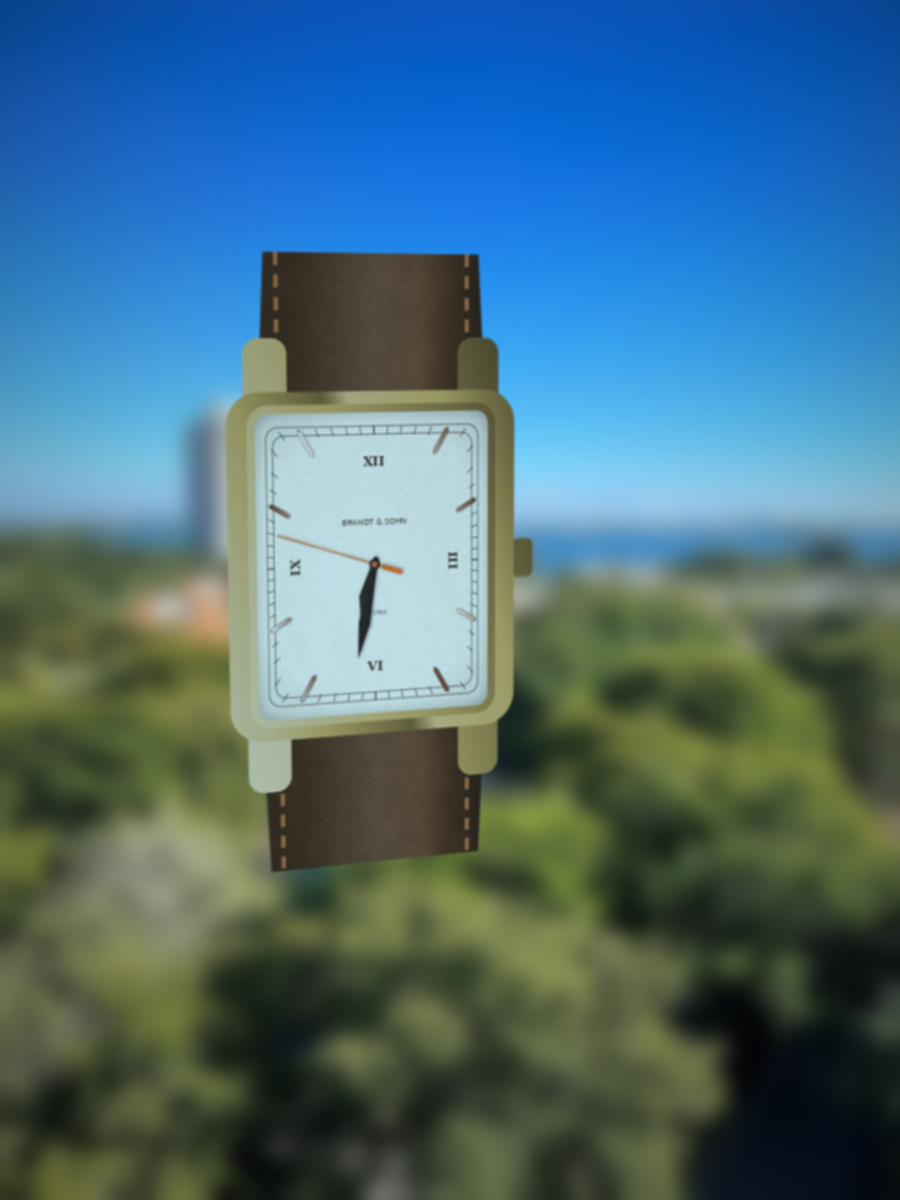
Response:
6.31.48
